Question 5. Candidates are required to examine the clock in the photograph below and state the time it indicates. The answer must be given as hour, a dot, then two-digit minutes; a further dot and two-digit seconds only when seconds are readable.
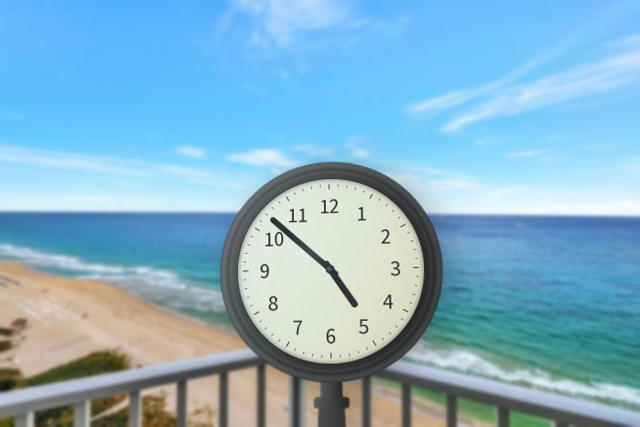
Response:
4.52
